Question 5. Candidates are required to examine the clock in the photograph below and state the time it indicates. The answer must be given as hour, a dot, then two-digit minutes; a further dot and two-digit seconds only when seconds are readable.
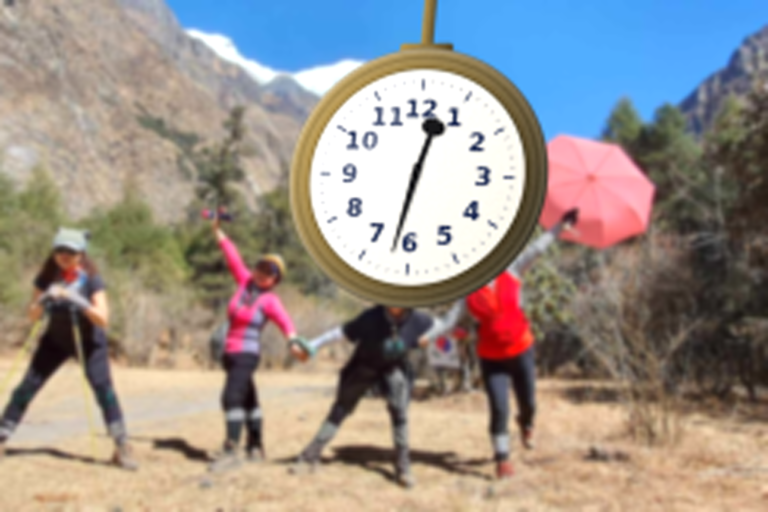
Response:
12.32
